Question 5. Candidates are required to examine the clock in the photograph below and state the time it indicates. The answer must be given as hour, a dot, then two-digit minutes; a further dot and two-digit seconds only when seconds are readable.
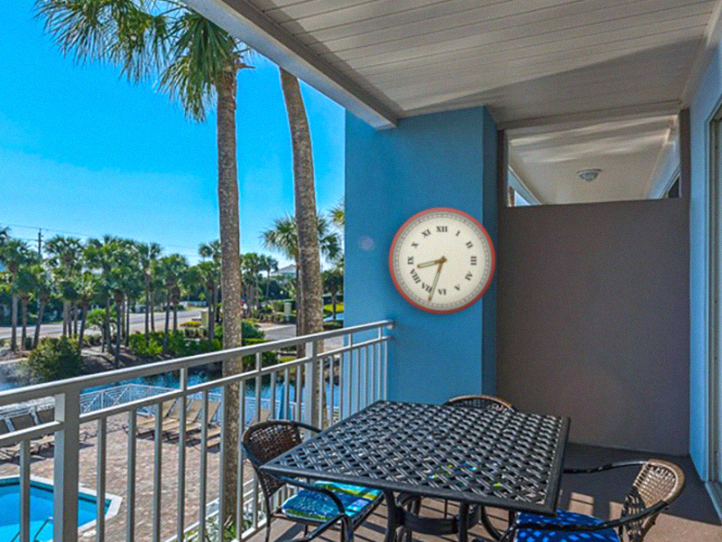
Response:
8.33
